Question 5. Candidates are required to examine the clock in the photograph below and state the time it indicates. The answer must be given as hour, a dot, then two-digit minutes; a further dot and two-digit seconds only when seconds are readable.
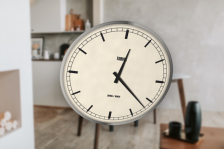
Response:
12.22
